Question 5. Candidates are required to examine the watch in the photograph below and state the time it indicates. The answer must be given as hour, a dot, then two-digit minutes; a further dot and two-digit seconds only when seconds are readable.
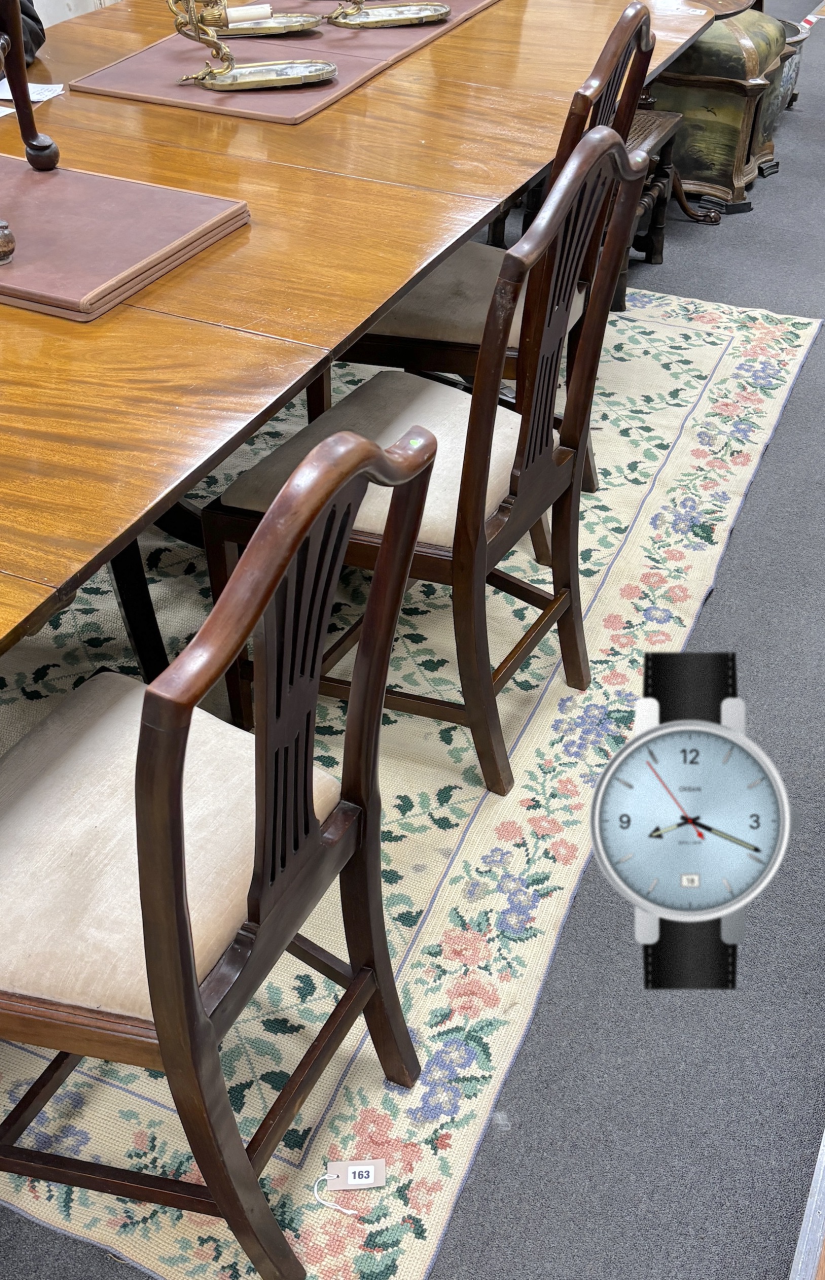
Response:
8.18.54
